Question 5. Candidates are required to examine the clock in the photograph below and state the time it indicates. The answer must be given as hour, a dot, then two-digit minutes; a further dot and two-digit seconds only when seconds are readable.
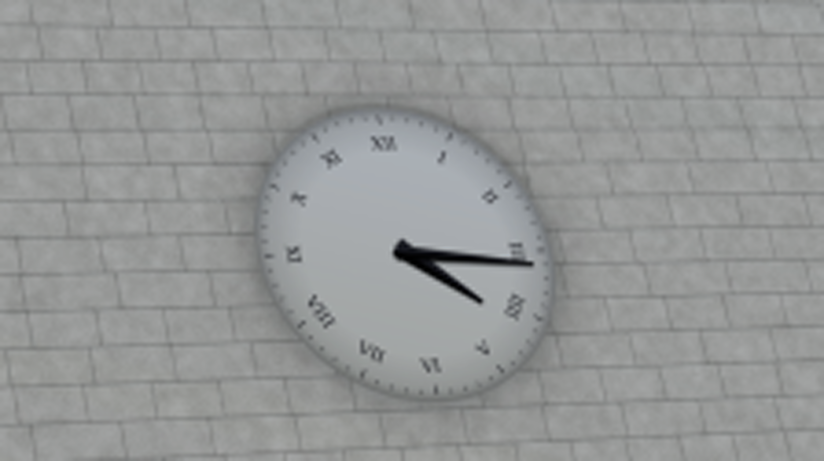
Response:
4.16
